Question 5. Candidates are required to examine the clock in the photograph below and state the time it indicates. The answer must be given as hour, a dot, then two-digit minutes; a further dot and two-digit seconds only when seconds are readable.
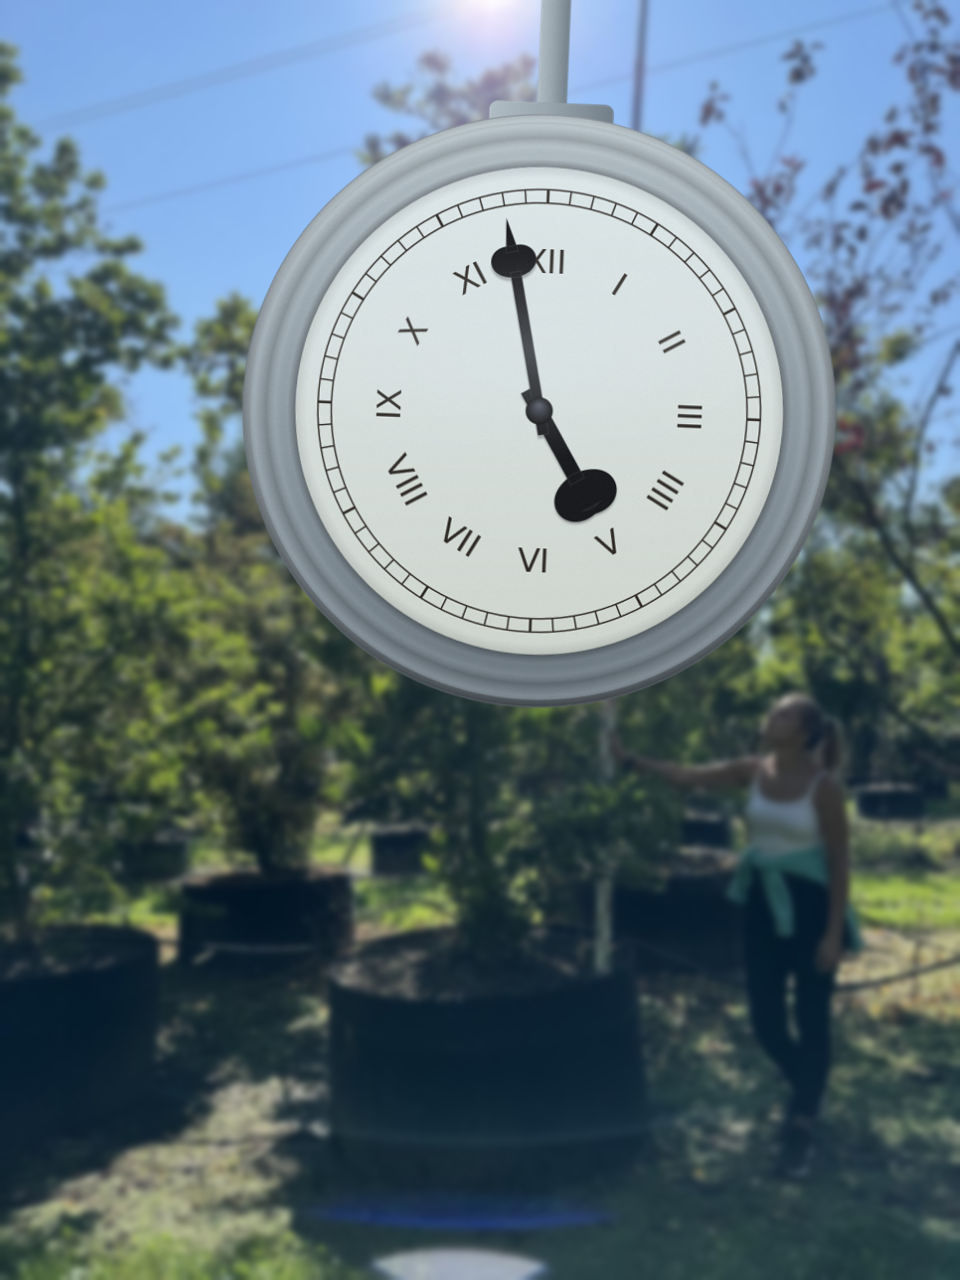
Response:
4.58
